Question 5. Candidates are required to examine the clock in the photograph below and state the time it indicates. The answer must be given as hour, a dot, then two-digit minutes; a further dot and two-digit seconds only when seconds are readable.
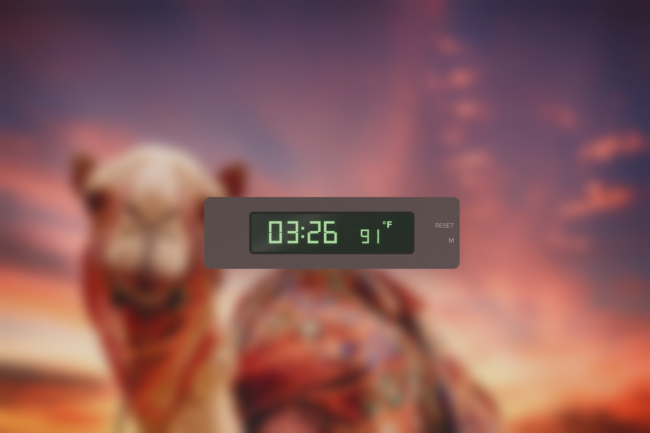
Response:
3.26
